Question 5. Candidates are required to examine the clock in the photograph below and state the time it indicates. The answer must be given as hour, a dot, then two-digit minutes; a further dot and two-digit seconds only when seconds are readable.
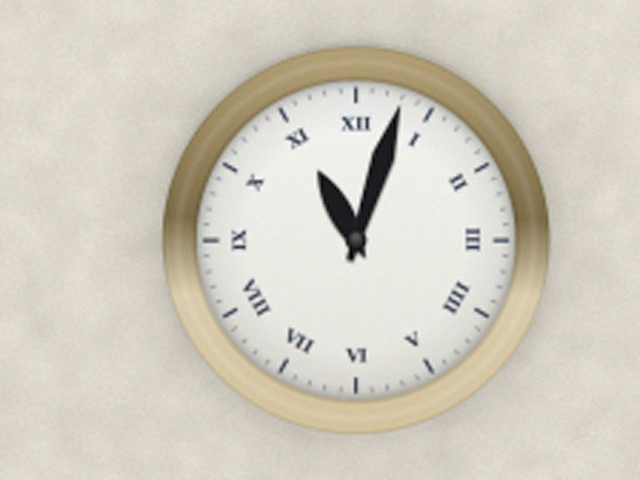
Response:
11.03
